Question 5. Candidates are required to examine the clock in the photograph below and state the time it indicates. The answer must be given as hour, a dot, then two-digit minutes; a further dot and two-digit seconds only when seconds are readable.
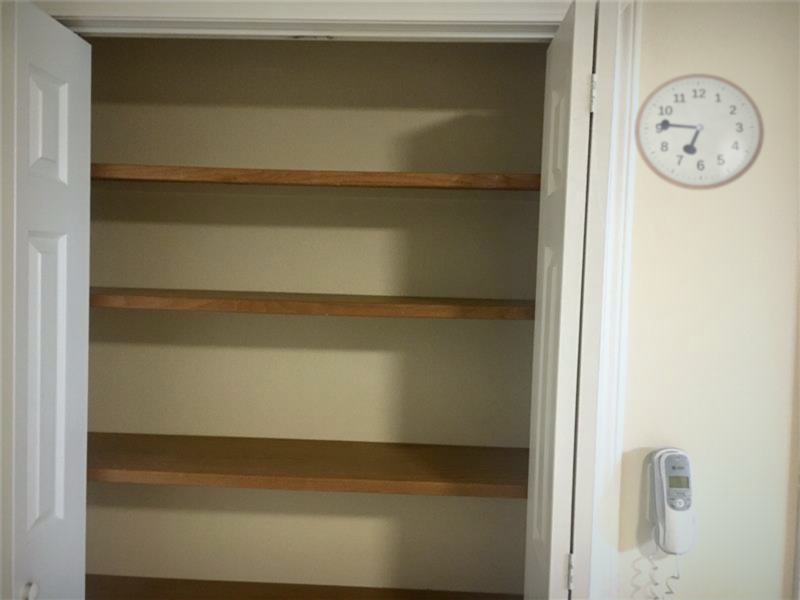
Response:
6.46
